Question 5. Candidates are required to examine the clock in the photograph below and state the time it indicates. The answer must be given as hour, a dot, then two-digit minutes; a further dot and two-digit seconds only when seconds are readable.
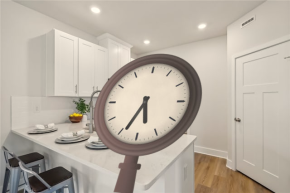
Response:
5.34
